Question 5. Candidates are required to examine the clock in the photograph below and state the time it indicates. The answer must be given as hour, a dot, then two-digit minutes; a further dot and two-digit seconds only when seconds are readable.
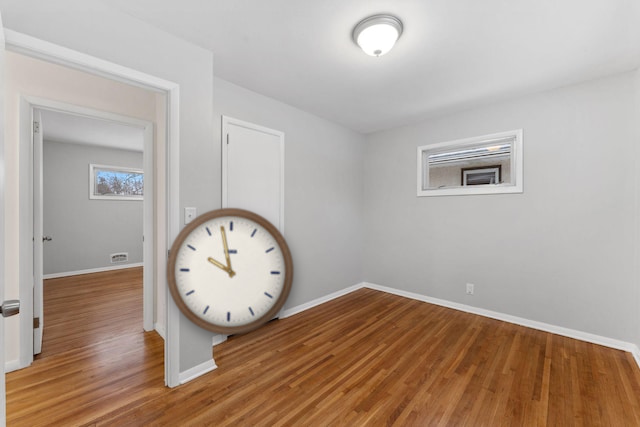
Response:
9.58
